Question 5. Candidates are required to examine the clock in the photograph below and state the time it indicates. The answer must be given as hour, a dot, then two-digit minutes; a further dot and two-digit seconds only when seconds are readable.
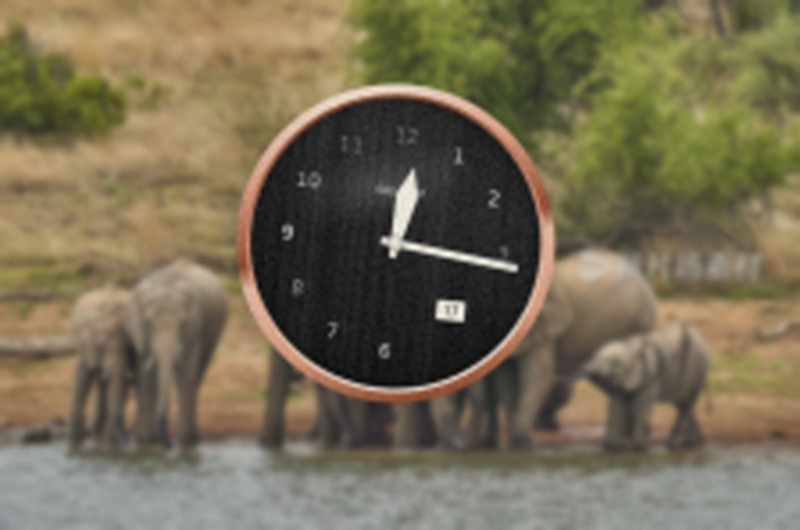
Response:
12.16
